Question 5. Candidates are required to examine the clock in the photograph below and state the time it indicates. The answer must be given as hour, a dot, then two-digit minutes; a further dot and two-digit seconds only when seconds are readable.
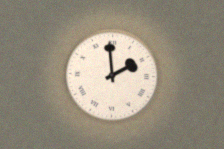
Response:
1.59
